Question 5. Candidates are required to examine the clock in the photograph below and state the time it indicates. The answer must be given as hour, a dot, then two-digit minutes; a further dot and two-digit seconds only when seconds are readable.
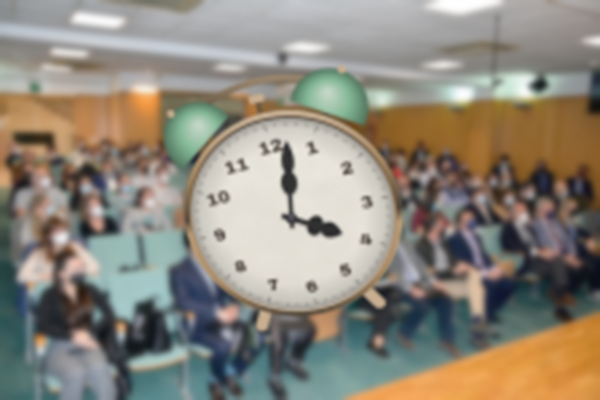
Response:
4.02
